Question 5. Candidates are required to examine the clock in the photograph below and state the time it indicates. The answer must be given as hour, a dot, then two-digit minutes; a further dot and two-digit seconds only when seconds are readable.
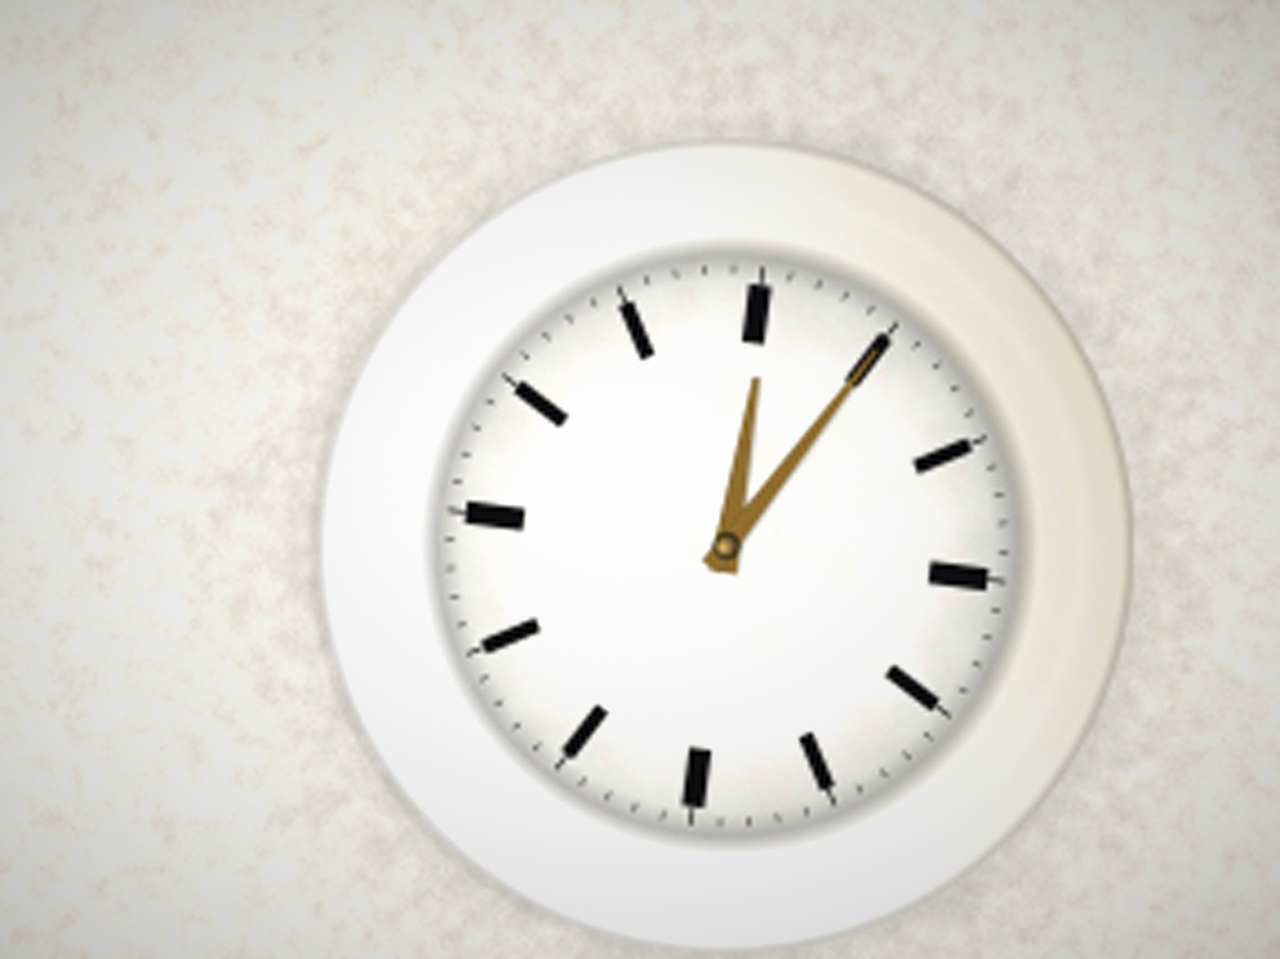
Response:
12.05
